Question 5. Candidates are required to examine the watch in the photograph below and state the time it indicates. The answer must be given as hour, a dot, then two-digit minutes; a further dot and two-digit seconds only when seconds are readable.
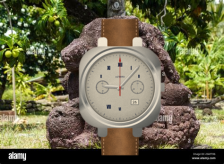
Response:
9.07
